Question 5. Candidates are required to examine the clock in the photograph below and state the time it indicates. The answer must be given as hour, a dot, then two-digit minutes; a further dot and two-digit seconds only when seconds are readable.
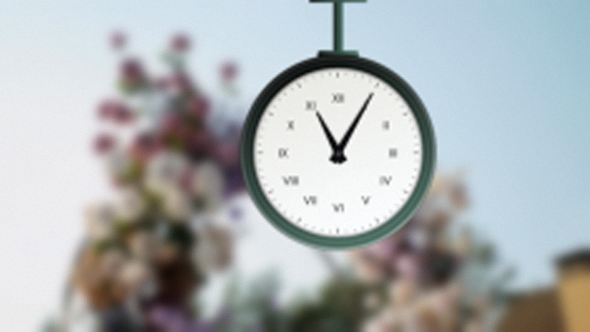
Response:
11.05
